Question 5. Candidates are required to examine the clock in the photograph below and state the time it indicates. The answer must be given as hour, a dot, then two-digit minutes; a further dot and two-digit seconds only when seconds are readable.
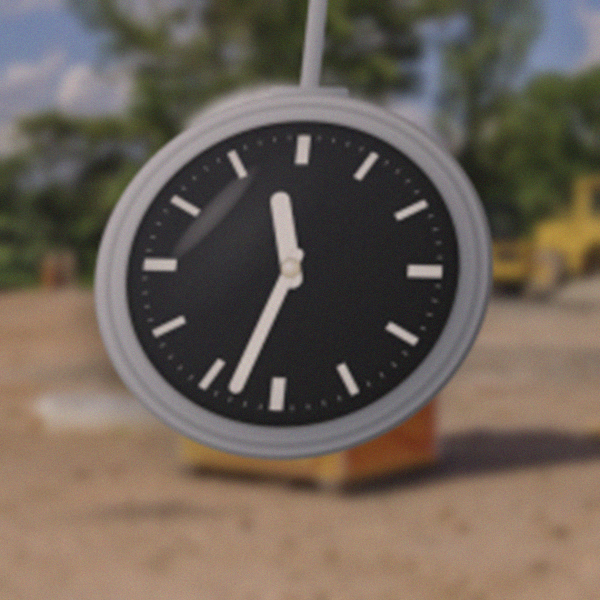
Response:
11.33
